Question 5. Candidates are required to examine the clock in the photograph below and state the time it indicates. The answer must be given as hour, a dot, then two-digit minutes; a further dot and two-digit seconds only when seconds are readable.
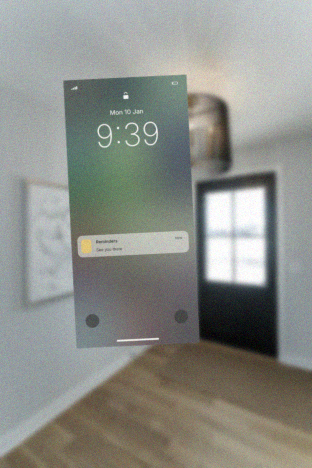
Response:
9.39
